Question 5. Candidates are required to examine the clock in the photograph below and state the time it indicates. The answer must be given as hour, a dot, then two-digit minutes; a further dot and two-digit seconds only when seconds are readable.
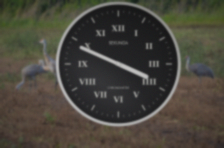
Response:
3.49
